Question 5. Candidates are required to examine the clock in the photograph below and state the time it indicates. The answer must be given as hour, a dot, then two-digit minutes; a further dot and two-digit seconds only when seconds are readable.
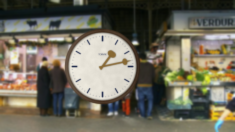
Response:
1.13
